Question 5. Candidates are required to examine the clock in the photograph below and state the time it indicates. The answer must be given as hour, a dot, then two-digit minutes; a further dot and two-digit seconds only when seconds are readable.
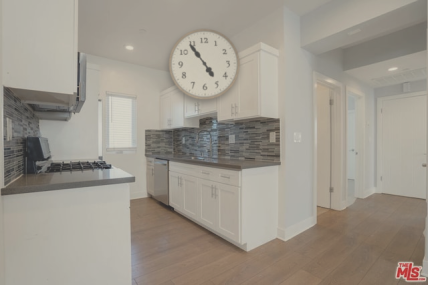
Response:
4.54
